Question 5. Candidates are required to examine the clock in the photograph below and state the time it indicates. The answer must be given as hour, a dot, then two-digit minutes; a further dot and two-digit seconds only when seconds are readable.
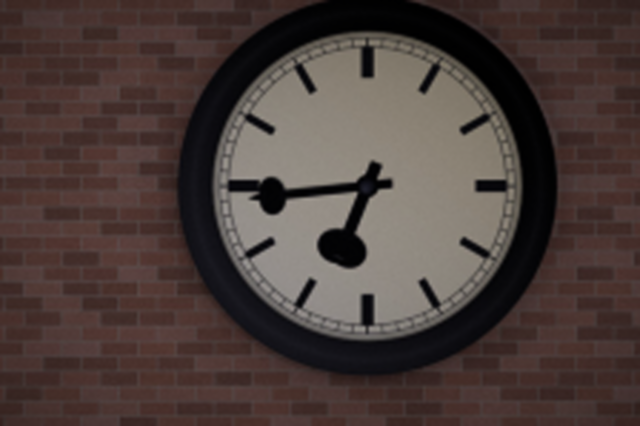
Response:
6.44
